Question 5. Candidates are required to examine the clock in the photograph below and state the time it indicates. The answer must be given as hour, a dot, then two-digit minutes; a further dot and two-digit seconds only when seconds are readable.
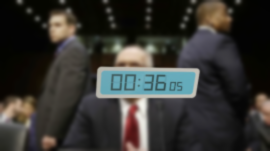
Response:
0.36.05
